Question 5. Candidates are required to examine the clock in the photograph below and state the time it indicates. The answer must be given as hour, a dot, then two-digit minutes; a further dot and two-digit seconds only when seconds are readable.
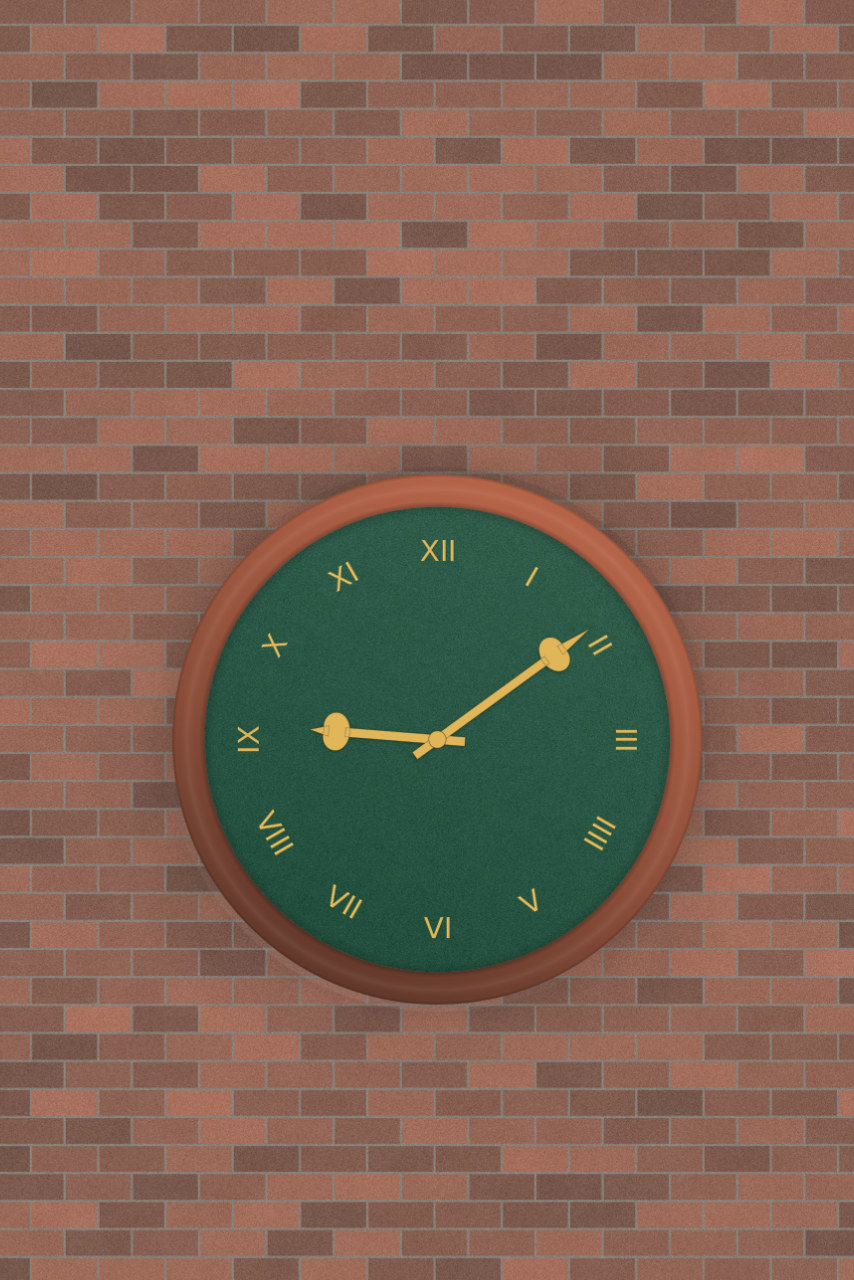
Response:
9.09
